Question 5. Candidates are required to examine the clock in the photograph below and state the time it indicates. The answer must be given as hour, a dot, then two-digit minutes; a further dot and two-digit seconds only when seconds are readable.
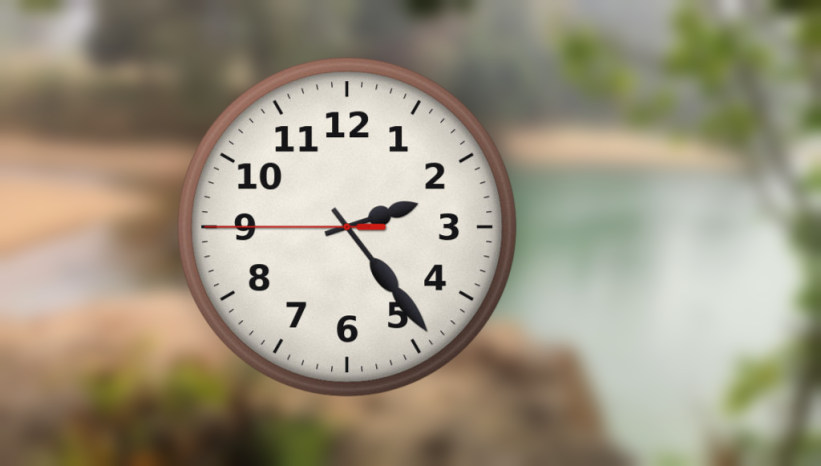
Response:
2.23.45
